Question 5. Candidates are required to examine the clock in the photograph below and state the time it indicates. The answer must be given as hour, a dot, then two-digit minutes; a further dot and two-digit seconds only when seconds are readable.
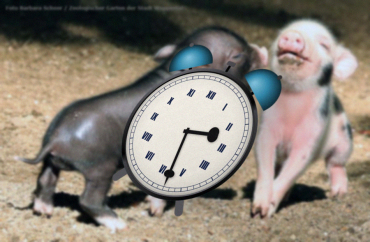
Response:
2.28
